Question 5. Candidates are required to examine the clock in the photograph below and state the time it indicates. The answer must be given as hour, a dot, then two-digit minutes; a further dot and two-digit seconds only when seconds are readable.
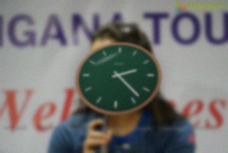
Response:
2.23
